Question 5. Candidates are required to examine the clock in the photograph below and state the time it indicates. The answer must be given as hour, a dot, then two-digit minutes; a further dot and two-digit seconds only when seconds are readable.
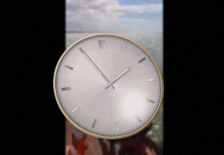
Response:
1.55
